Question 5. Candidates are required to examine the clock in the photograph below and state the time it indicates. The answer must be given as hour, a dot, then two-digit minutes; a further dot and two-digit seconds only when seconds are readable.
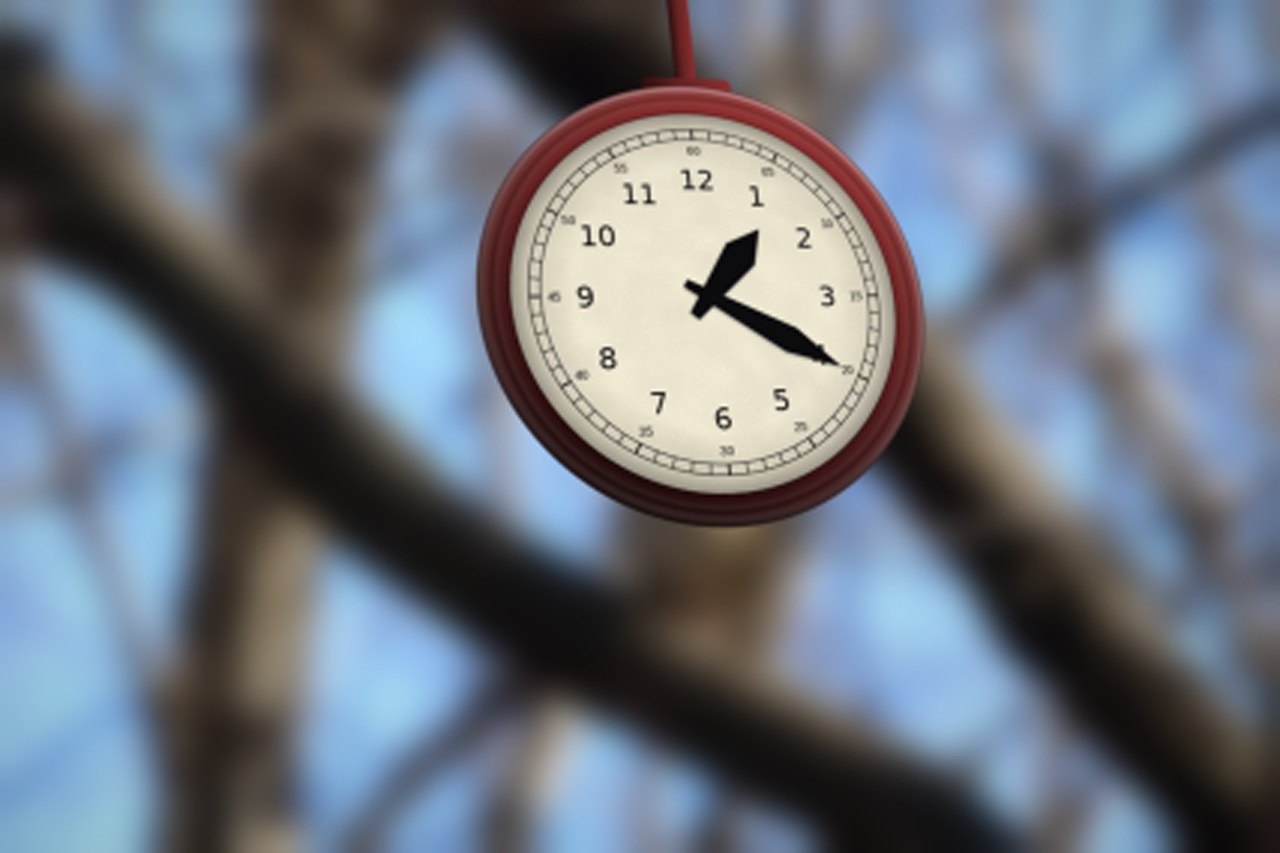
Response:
1.20
